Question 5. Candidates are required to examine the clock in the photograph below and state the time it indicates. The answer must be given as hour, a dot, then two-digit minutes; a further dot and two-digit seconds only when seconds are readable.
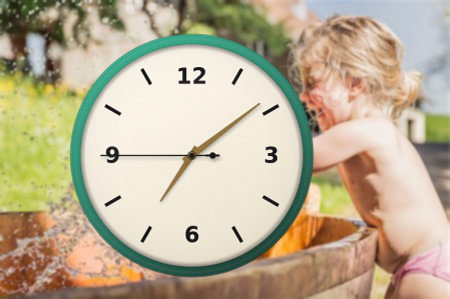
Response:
7.08.45
